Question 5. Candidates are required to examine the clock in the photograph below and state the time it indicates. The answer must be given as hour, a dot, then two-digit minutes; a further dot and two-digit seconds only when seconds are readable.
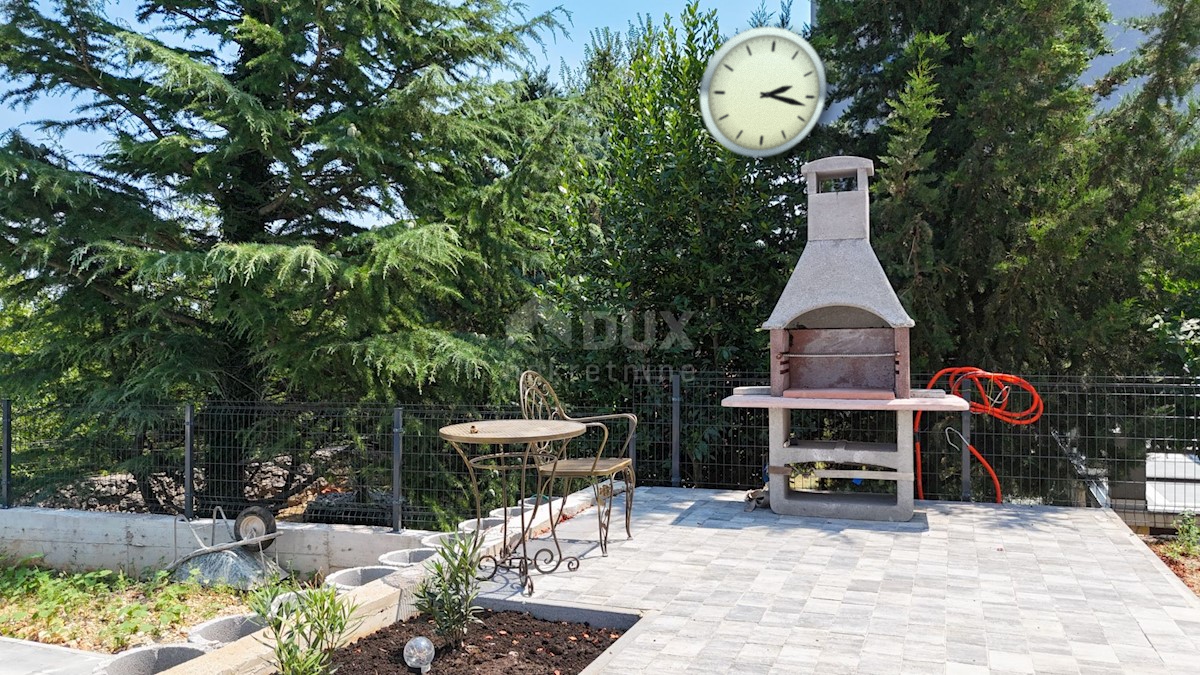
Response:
2.17
